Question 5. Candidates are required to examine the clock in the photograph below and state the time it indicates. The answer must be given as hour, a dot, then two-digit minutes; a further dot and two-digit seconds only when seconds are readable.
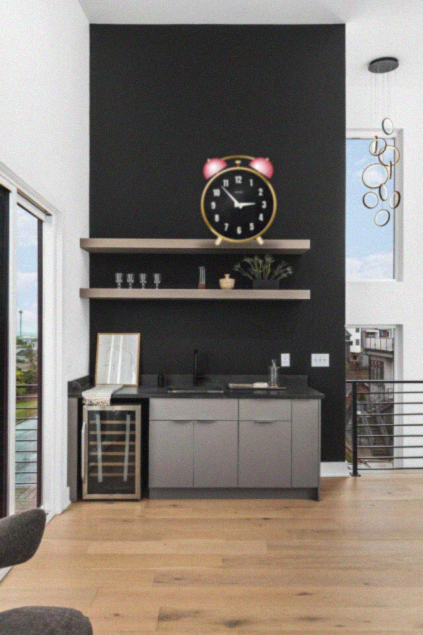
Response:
2.53
